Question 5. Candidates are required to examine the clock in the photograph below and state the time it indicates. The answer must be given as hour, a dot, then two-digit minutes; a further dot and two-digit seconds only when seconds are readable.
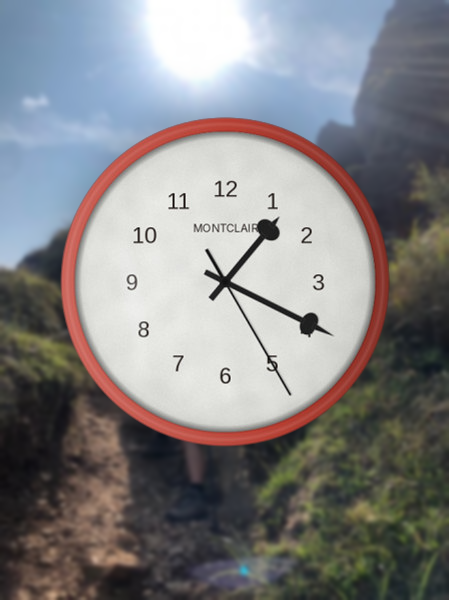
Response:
1.19.25
